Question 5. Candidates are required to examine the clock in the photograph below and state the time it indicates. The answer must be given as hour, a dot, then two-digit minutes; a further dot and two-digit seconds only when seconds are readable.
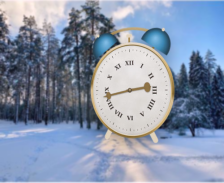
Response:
2.43
